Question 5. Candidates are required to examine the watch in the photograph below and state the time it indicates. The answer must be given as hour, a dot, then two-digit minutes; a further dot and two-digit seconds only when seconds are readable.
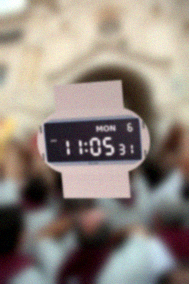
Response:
11.05.31
